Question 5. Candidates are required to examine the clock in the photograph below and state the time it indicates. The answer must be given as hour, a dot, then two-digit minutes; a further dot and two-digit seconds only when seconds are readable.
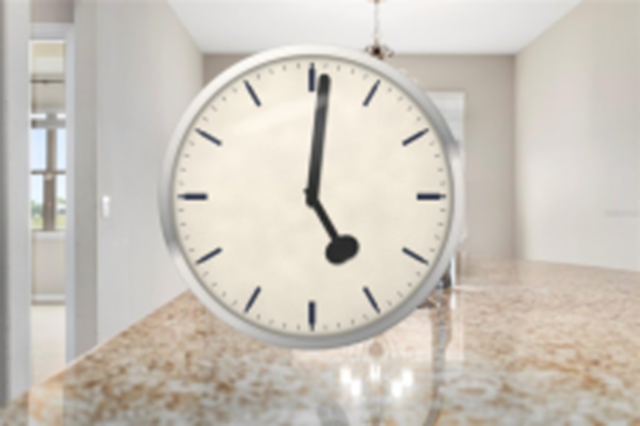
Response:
5.01
